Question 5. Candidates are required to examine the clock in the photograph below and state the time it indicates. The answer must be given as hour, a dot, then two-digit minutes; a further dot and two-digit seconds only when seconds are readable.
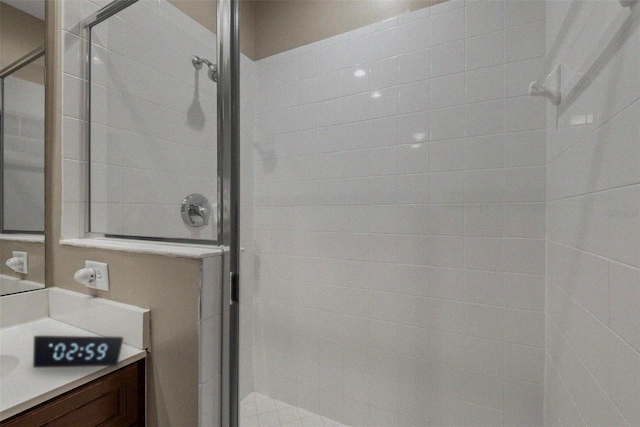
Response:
2.59
